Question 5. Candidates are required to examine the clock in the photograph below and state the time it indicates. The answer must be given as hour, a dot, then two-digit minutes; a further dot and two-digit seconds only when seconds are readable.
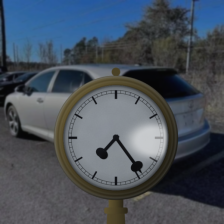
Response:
7.24
